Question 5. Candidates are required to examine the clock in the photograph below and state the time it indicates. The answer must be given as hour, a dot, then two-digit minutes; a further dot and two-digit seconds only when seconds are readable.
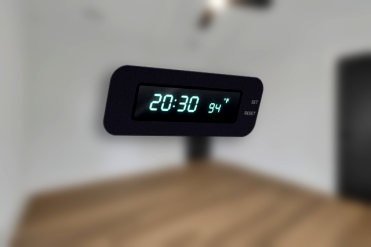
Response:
20.30
